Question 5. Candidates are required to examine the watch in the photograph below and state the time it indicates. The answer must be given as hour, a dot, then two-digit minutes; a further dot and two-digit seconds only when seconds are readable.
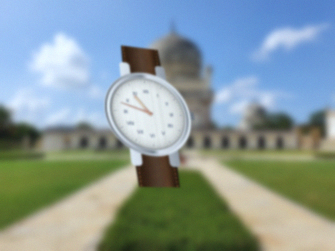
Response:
10.48
